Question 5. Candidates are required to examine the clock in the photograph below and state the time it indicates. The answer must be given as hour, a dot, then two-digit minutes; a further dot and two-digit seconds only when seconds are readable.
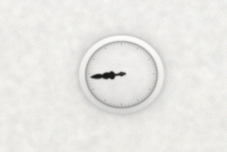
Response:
8.44
